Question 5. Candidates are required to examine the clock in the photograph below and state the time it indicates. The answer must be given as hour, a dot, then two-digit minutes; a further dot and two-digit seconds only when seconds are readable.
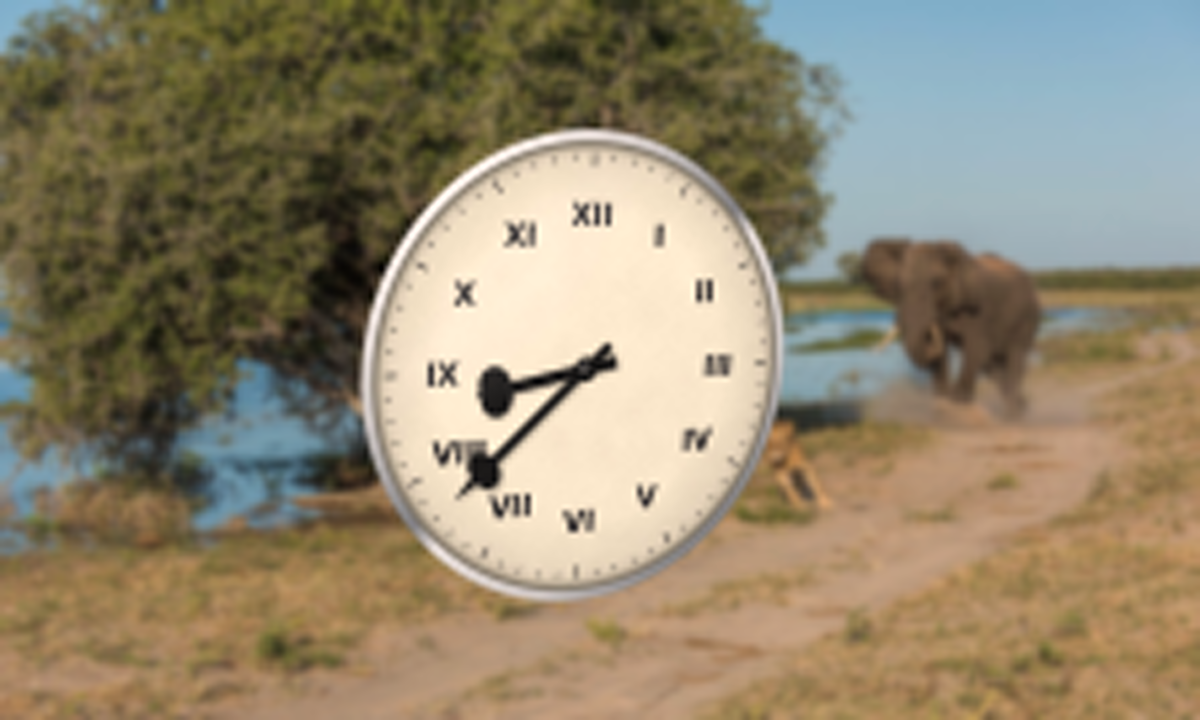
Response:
8.38
